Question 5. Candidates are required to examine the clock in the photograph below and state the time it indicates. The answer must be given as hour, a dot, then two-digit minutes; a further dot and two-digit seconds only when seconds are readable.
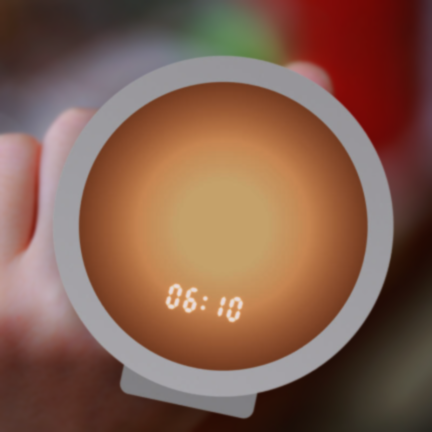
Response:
6.10
